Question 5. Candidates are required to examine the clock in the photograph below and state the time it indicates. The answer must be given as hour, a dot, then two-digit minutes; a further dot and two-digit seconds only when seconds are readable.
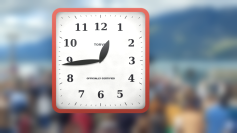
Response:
12.44
